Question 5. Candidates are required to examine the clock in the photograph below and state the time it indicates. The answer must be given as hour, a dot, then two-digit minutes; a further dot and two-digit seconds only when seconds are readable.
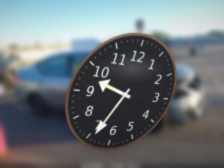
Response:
9.34
